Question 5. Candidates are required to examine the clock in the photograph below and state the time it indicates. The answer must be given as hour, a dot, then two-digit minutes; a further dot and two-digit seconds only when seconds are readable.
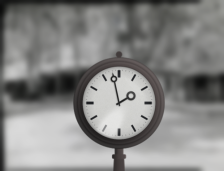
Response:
1.58
